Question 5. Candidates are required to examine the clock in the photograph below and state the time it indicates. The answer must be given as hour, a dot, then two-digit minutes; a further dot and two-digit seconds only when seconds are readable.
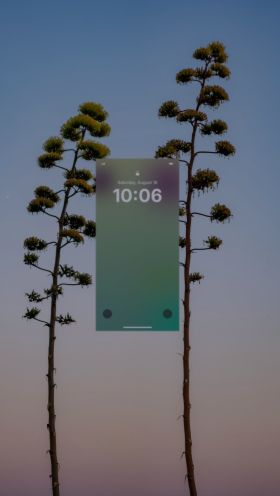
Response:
10.06
